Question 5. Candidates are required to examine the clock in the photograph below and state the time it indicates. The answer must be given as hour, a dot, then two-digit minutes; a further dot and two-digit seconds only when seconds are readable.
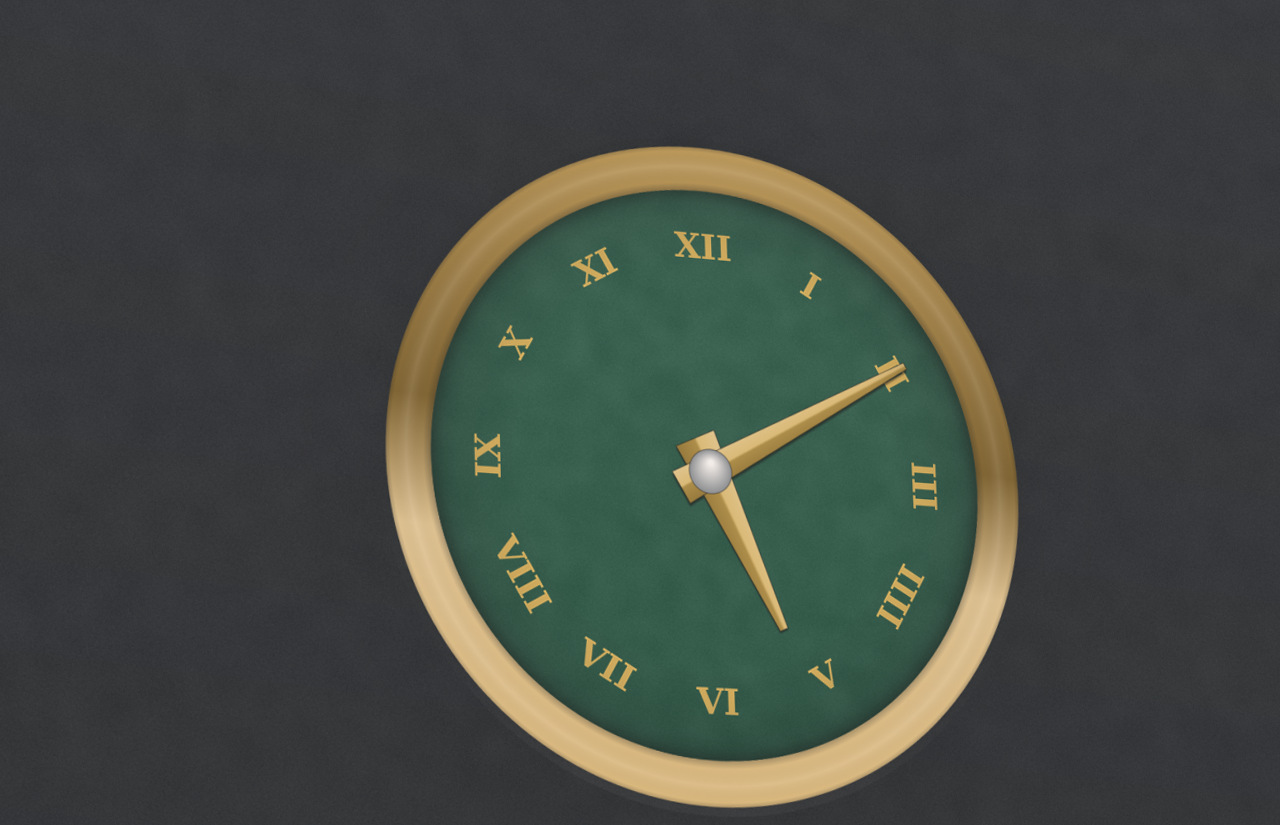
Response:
5.10
